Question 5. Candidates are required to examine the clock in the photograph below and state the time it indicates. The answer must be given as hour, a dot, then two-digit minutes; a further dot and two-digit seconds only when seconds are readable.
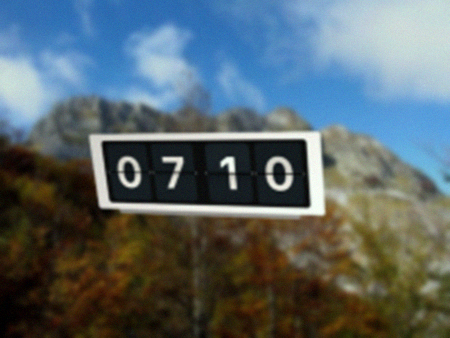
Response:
7.10
